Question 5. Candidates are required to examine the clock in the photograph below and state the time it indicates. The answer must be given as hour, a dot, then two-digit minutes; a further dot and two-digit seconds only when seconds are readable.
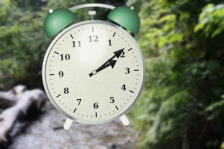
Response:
2.09
